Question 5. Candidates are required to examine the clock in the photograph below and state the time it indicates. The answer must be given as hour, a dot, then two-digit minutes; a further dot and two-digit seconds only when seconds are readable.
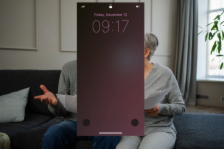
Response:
9.17
